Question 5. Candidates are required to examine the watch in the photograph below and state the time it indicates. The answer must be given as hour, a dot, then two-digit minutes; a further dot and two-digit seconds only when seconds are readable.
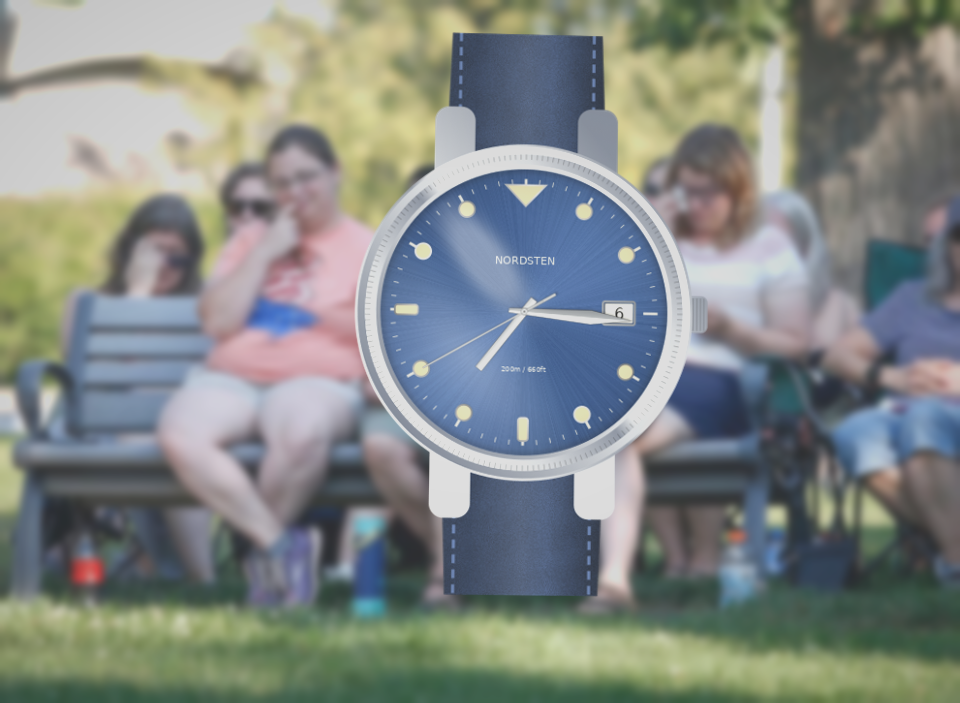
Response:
7.15.40
